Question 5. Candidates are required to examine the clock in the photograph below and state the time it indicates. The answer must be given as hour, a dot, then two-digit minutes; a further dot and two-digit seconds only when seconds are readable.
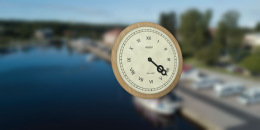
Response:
4.22
